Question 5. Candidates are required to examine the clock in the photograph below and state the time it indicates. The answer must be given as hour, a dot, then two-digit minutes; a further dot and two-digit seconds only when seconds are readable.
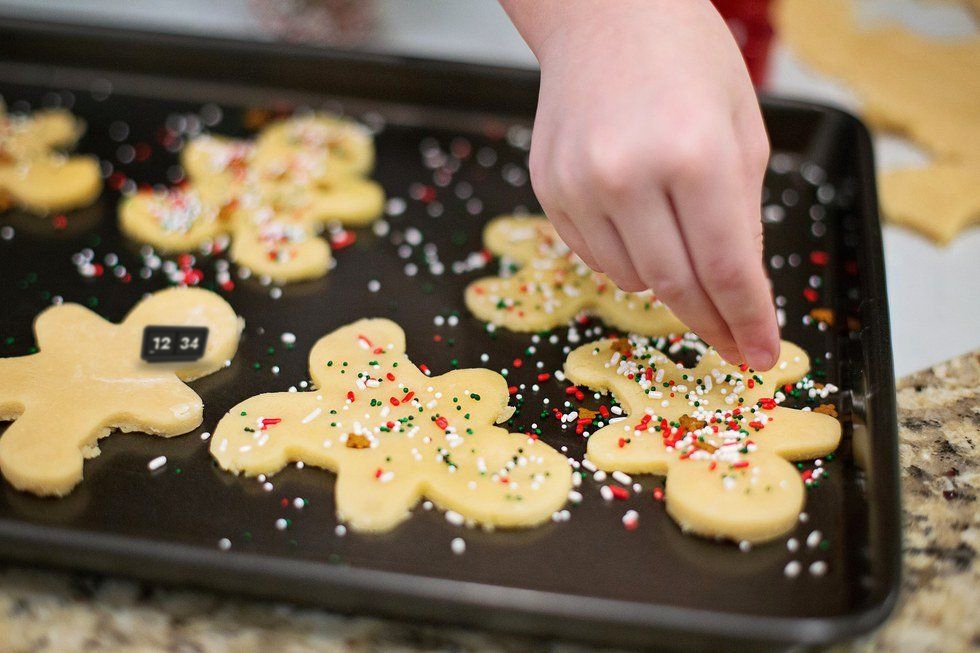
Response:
12.34
